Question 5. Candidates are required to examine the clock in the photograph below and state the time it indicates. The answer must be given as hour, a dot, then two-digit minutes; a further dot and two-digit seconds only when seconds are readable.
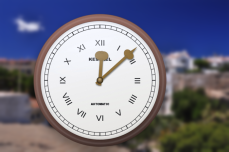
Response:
12.08
